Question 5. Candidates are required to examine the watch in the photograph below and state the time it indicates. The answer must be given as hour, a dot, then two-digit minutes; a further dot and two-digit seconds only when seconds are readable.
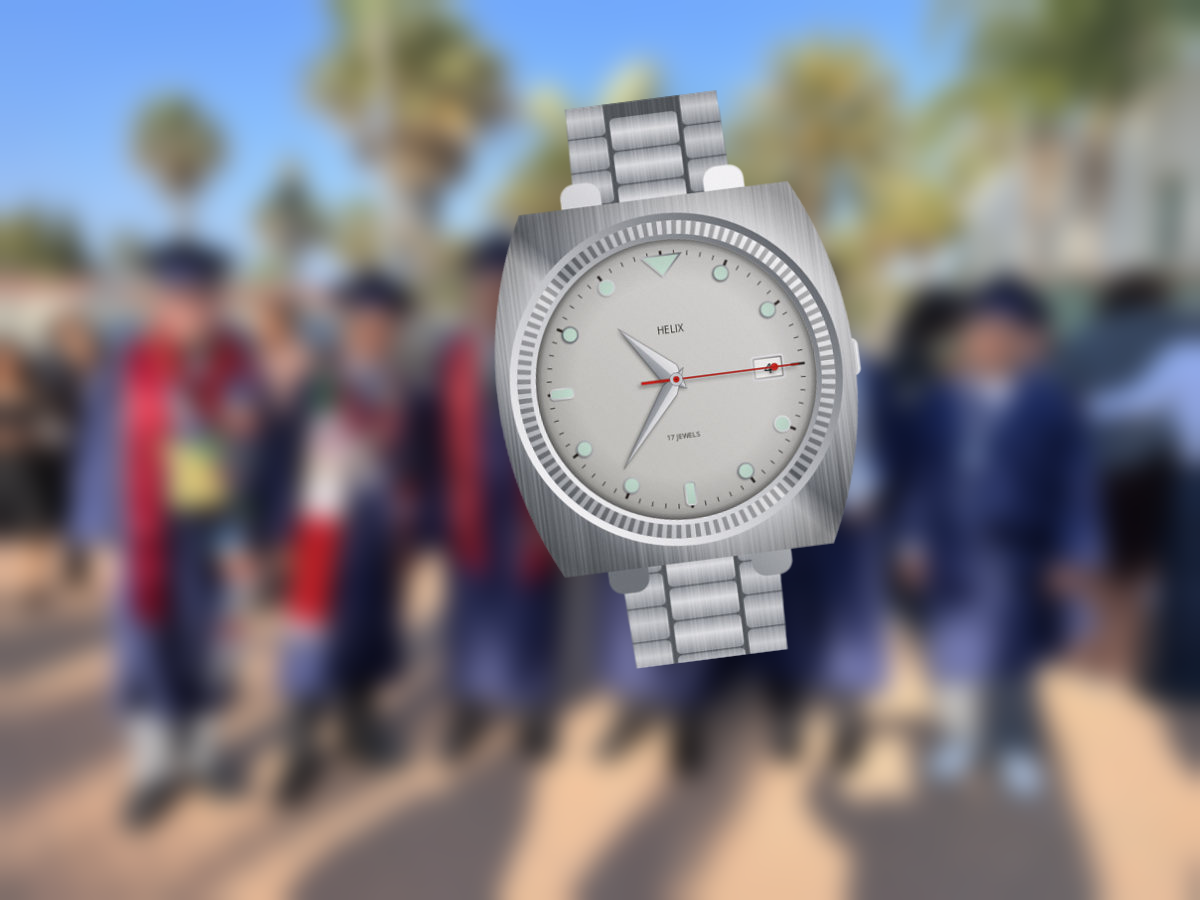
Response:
10.36.15
